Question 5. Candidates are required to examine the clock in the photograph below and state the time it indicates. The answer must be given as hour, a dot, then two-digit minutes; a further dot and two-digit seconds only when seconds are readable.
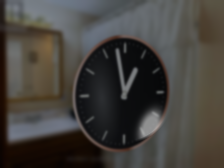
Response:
12.58
